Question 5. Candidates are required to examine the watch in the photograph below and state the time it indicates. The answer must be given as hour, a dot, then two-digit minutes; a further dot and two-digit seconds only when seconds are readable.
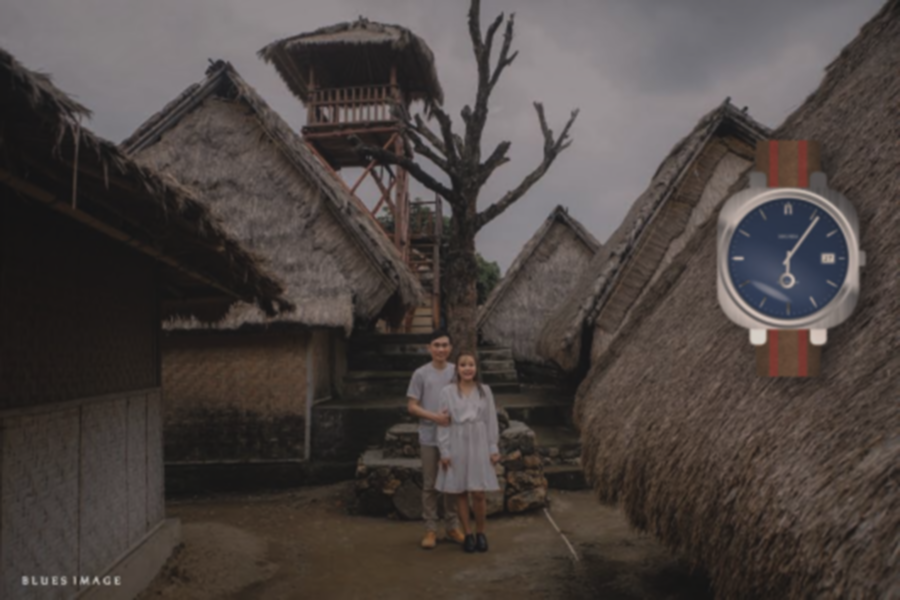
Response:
6.06
